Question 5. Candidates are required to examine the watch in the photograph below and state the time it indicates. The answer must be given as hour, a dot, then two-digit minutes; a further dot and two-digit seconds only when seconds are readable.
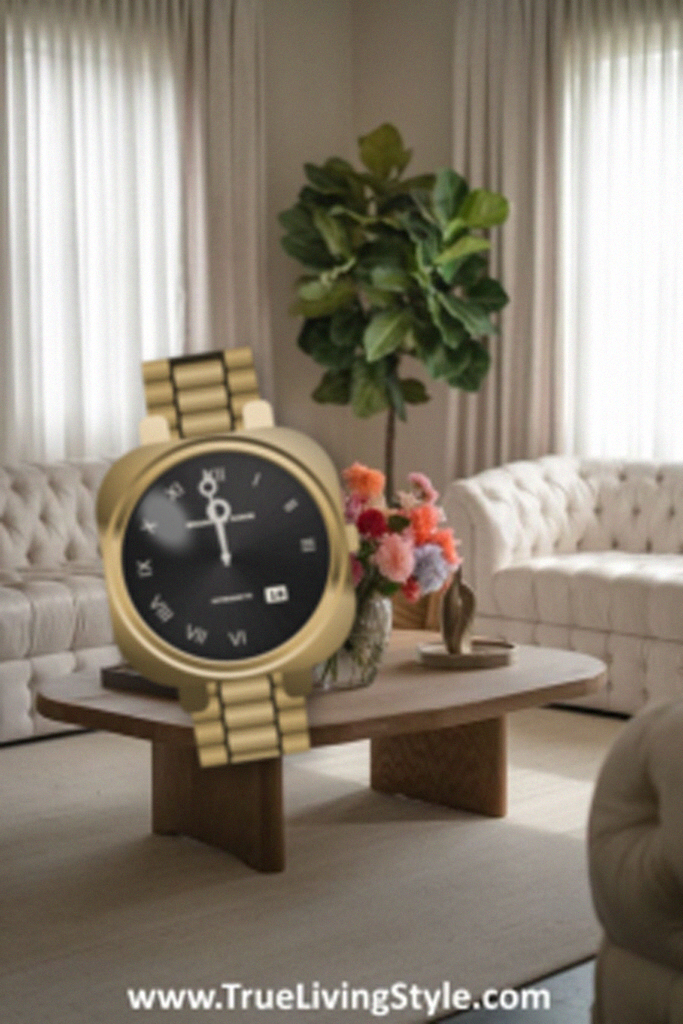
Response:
11.59
